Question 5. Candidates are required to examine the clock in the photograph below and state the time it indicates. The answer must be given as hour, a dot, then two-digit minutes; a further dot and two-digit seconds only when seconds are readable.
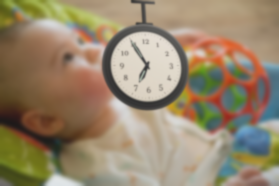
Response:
6.55
